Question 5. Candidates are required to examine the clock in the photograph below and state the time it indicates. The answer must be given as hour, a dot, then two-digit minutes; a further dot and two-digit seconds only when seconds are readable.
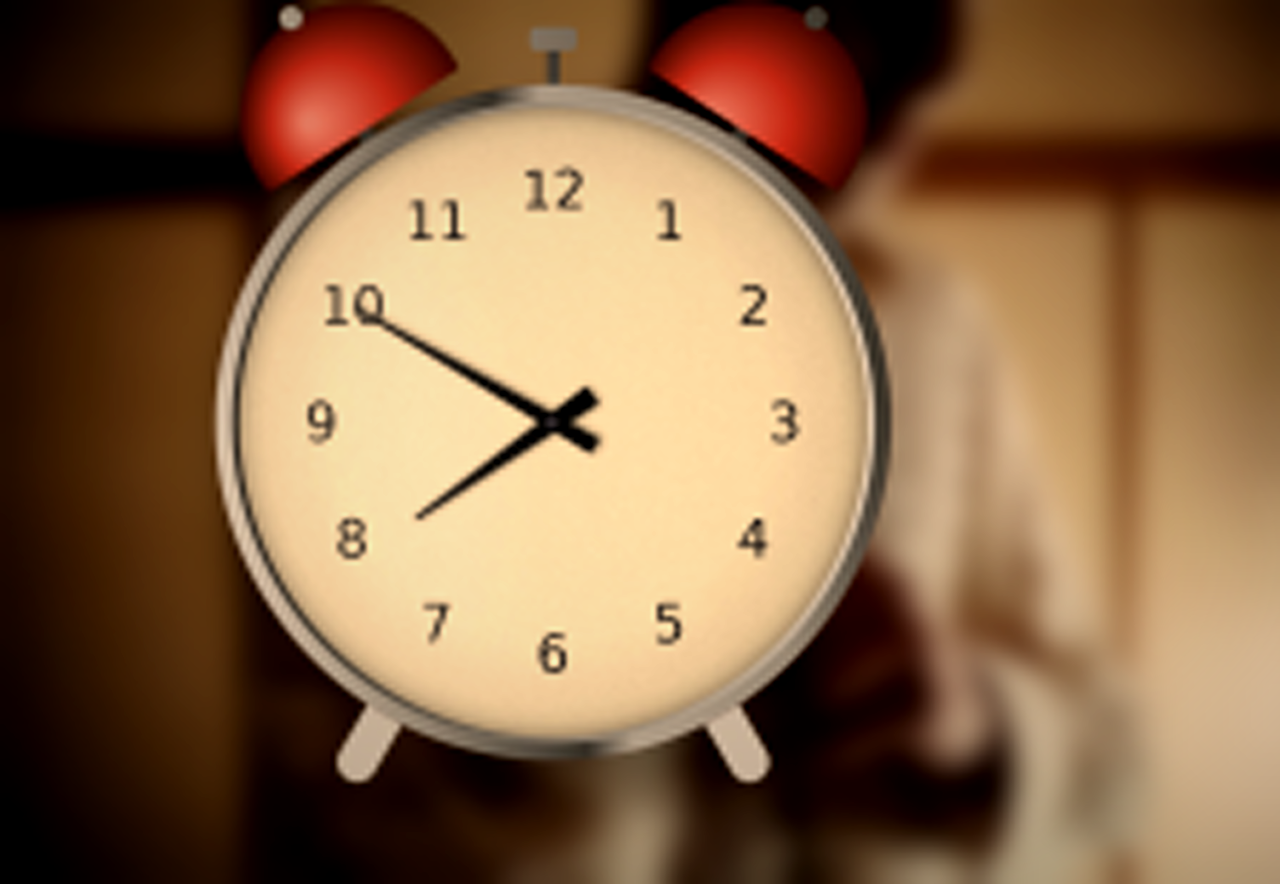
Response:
7.50
